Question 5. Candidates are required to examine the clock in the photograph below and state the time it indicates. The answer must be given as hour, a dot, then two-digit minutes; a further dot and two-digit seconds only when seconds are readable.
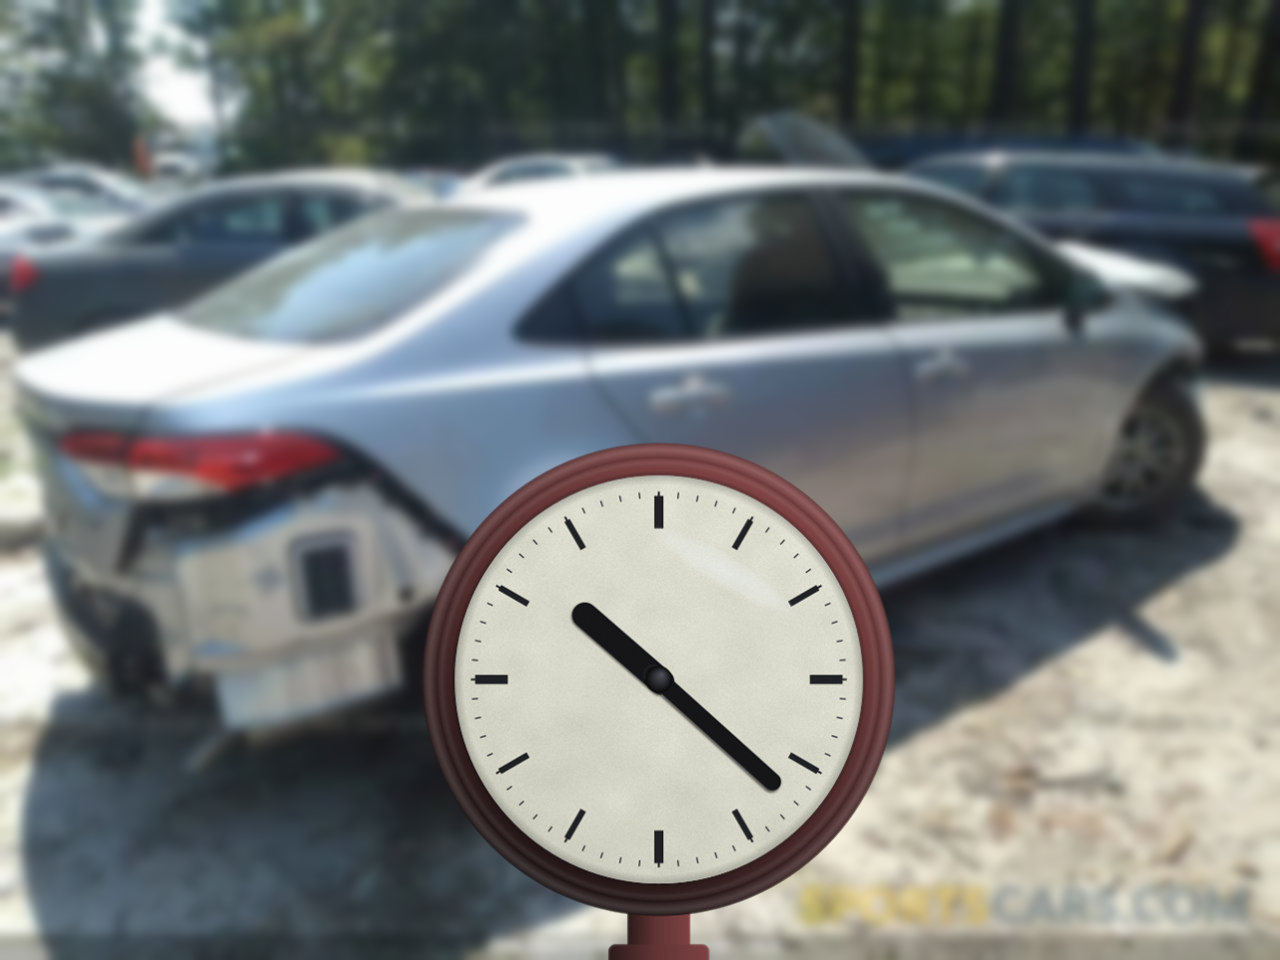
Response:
10.22
